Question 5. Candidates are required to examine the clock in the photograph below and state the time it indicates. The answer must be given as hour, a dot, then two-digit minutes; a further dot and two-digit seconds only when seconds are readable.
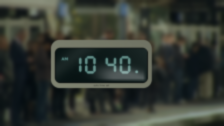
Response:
10.40
